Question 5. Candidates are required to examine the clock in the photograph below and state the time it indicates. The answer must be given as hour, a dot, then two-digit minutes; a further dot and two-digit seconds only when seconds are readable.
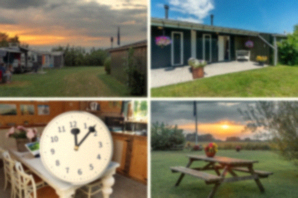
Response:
12.08
